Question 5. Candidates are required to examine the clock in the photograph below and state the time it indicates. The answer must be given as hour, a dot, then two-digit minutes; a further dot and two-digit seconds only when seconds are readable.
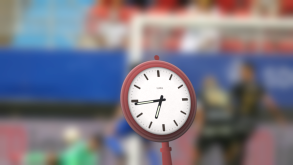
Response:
6.44
